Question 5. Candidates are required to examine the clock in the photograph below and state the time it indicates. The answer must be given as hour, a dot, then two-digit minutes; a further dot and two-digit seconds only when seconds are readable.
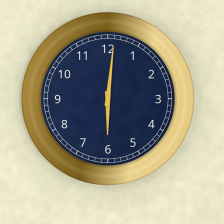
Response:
6.01
